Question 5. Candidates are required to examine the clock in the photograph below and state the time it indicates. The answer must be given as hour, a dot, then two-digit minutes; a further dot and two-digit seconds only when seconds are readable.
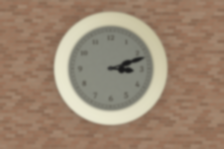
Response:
3.12
